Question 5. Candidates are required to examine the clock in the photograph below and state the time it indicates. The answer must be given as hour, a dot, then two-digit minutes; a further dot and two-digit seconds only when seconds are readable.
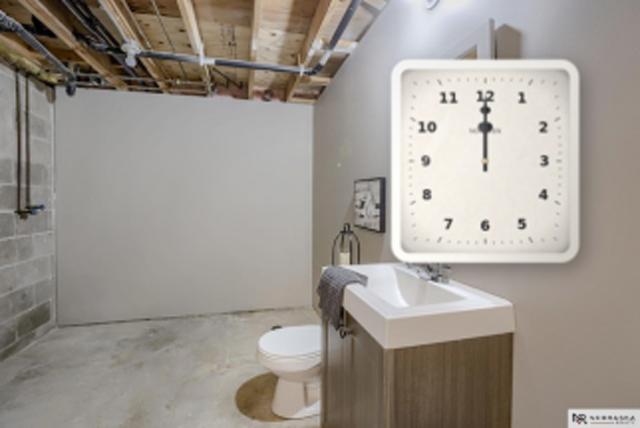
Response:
12.00
